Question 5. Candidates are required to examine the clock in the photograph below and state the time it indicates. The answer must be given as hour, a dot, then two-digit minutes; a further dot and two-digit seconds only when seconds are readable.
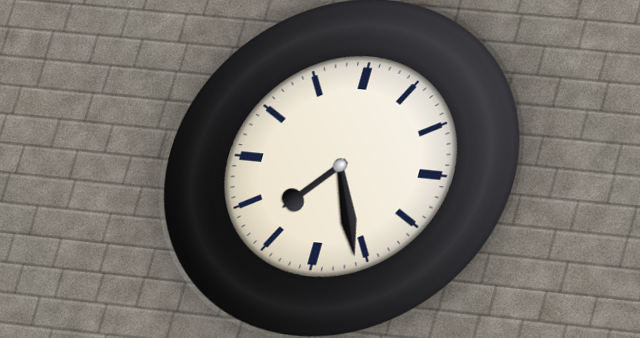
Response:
7.26
